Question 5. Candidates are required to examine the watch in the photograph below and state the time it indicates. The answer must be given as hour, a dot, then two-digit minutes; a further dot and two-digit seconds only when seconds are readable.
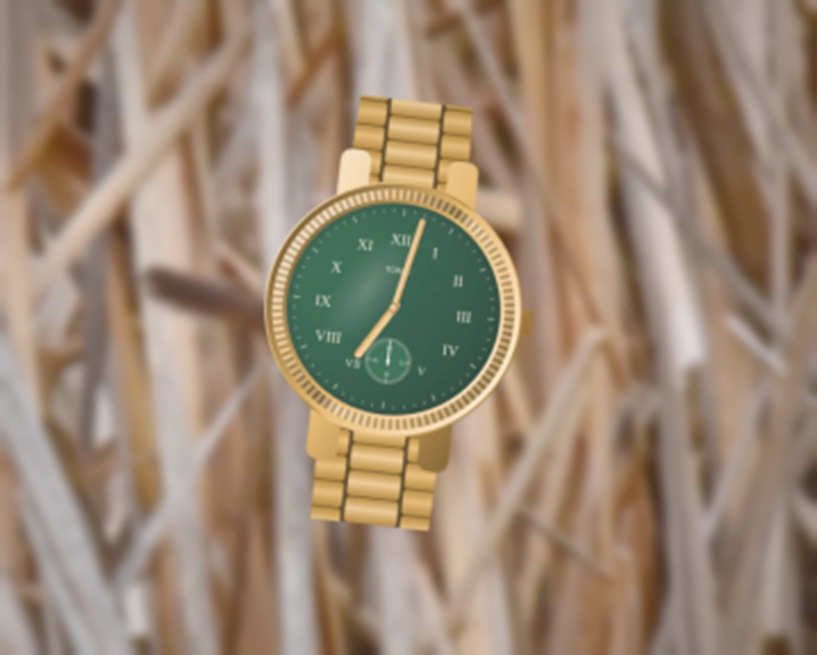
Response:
7.02
